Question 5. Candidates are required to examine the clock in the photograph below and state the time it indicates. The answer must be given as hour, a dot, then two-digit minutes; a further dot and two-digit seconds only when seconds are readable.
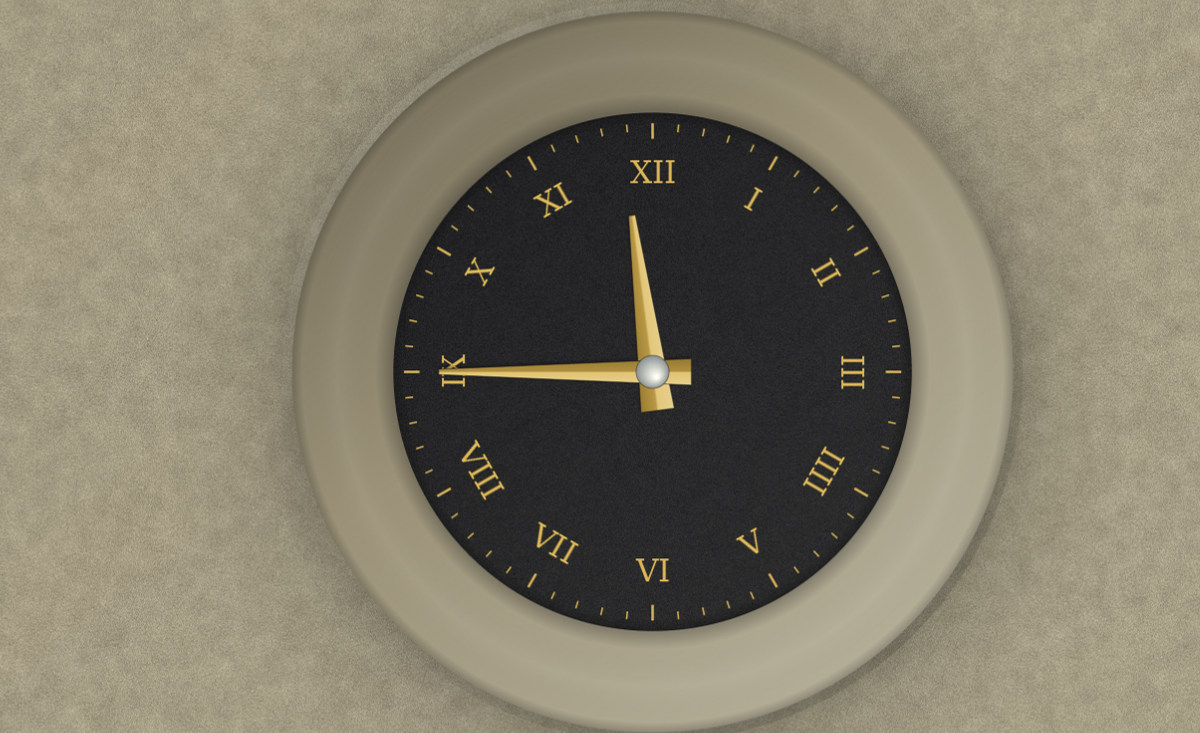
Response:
11.45
